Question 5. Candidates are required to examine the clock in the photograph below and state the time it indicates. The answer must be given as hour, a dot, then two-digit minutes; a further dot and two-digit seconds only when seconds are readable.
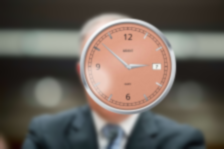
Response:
2.52
